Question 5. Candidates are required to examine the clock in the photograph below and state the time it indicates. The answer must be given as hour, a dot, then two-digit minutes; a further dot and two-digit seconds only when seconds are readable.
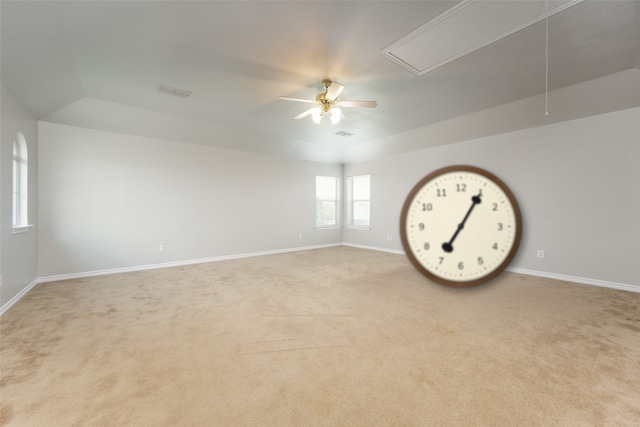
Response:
7.05
